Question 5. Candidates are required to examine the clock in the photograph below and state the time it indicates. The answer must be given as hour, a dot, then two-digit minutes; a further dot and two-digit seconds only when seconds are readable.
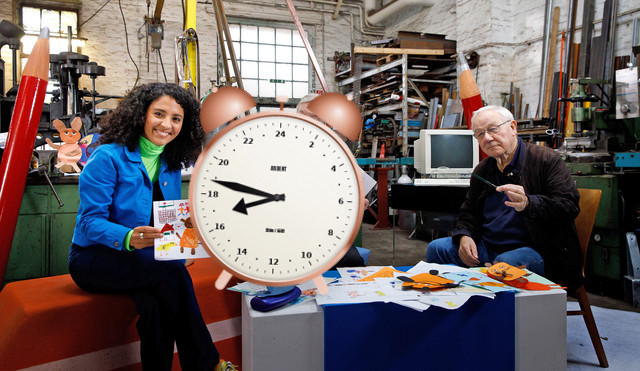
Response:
16.47
